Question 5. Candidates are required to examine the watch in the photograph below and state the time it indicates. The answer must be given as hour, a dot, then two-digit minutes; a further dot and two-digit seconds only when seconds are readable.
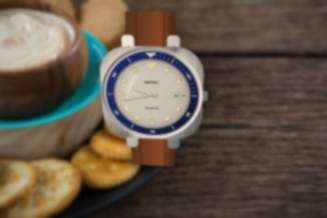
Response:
9.43
